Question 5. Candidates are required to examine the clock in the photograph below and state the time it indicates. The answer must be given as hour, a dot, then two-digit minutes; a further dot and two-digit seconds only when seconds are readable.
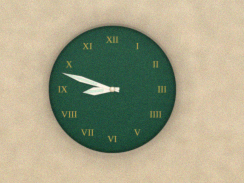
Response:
8.48
